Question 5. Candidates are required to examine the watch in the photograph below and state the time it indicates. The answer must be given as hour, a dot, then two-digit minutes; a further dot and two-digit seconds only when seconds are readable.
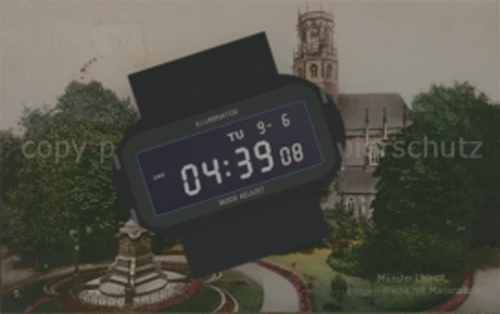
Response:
4.39.08
